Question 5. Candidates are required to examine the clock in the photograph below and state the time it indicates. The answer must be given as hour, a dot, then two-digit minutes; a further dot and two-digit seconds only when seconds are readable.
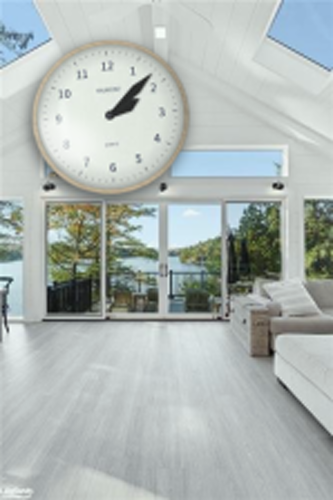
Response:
2.08
